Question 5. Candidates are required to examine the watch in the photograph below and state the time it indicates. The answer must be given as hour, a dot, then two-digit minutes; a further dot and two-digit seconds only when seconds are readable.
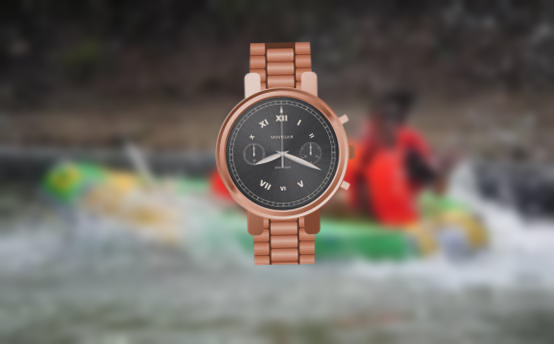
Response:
8.19
